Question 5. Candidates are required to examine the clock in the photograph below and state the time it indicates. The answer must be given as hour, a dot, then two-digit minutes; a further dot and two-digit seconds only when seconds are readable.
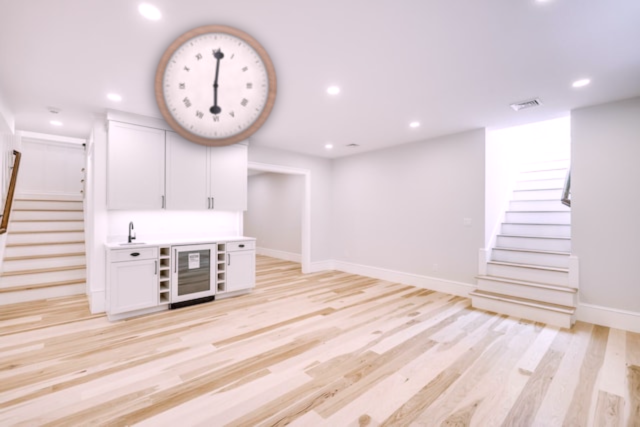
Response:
6.01
